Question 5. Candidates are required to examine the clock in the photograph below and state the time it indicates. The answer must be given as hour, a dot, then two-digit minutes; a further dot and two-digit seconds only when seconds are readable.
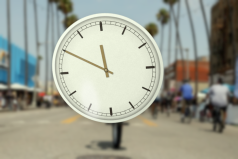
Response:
11.50
